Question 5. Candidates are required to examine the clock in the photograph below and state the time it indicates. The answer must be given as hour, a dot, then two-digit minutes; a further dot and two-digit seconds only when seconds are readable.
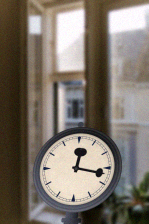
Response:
12.17
